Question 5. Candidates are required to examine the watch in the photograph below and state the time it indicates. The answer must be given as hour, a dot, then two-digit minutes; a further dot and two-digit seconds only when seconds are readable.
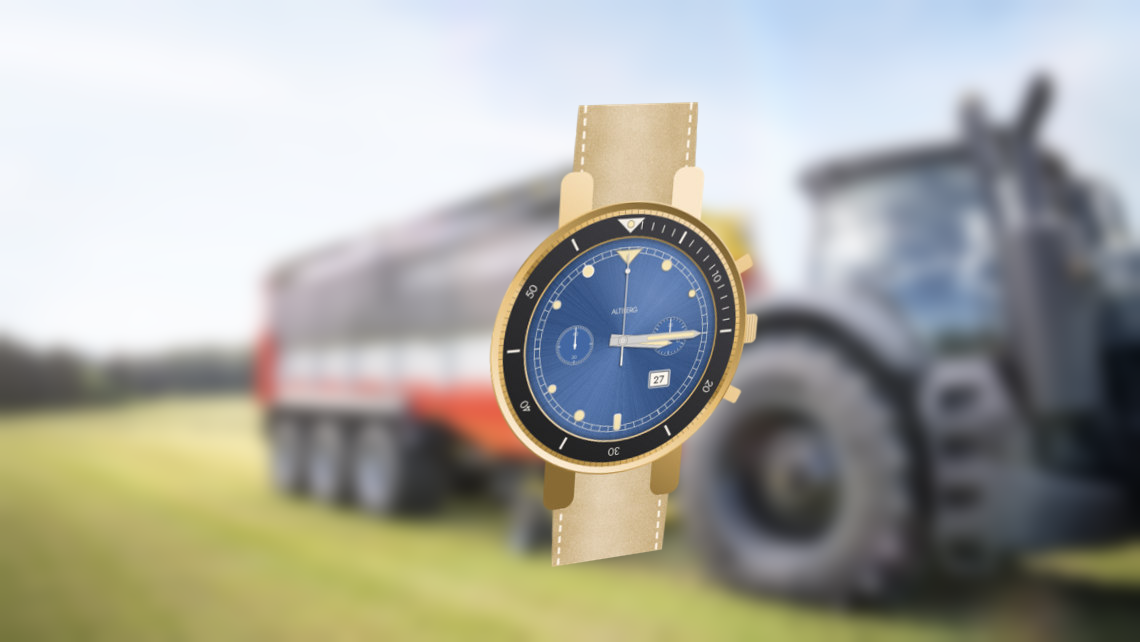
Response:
3.15
